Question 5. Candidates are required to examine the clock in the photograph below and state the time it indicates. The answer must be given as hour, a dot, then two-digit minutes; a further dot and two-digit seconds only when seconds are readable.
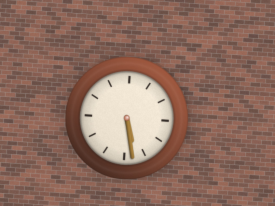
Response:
5.28
